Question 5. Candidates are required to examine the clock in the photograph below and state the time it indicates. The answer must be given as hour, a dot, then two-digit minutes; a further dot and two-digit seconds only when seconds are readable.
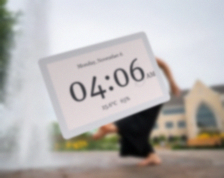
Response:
4.06
